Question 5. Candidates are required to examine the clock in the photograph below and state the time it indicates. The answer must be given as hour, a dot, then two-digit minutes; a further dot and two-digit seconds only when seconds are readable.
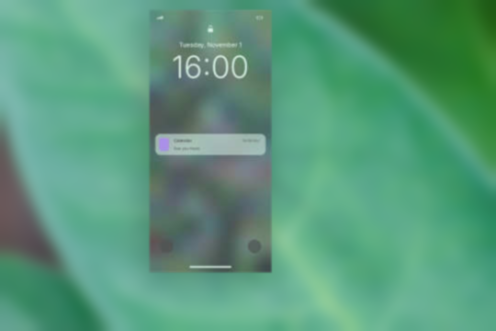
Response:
16.00
